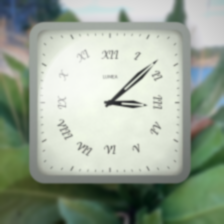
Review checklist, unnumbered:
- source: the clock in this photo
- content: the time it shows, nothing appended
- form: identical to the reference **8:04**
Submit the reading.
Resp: **3:08**
